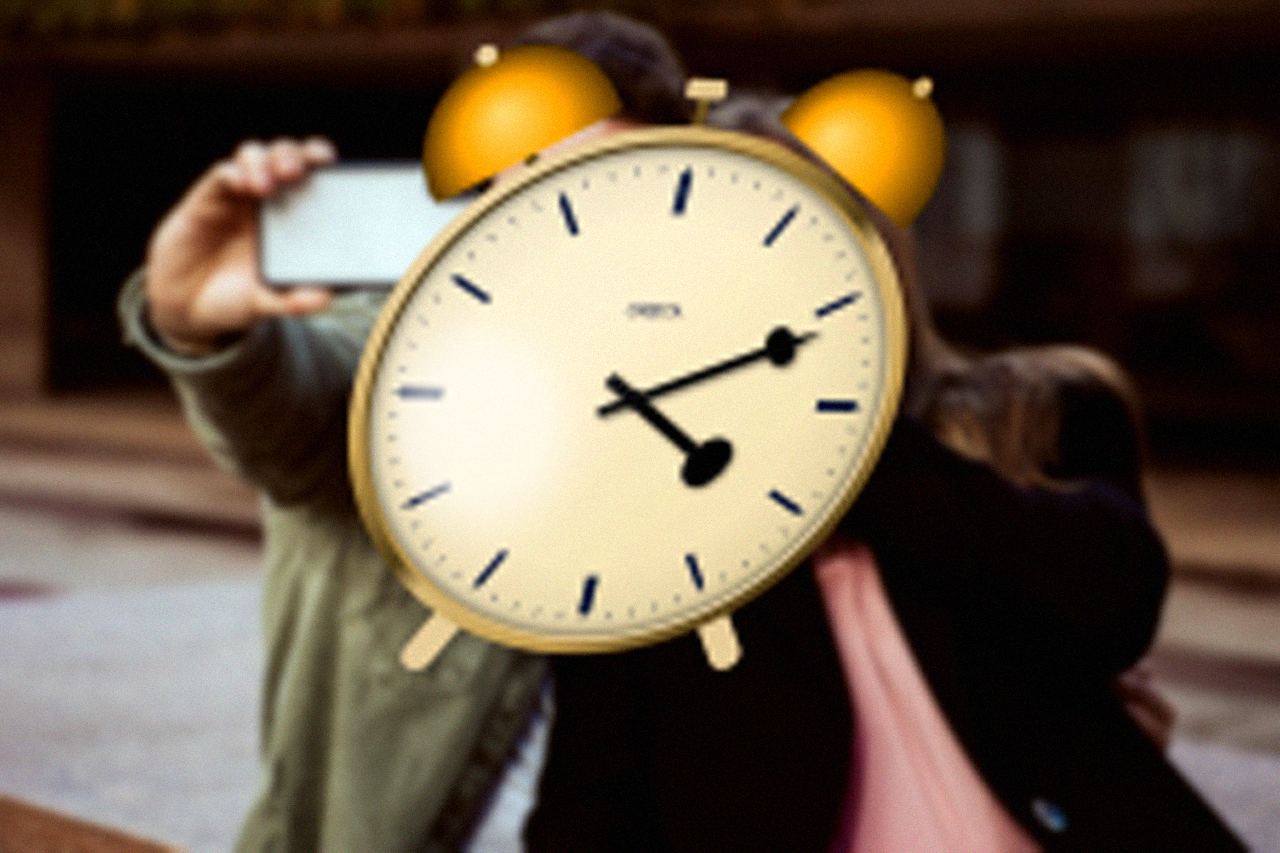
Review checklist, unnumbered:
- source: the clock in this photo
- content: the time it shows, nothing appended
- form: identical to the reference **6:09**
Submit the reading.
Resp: **4:11**
